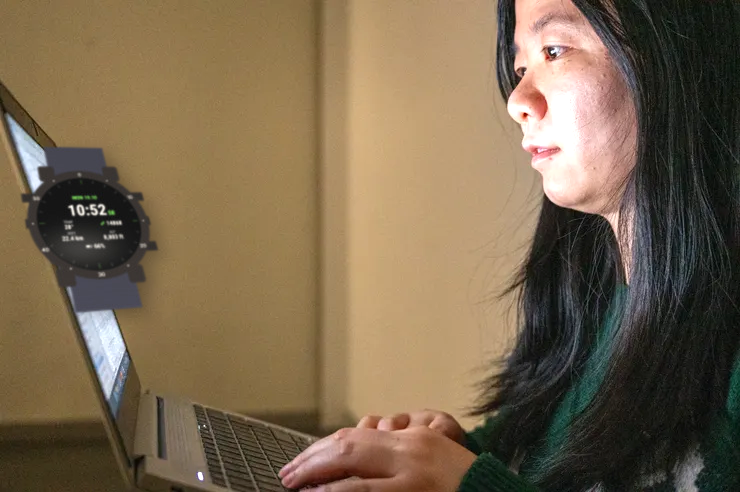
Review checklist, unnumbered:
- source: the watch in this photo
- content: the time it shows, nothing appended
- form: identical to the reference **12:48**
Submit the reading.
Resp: **10:52**
